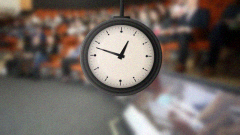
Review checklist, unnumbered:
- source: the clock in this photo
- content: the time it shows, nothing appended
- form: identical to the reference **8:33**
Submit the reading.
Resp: **12:48**
